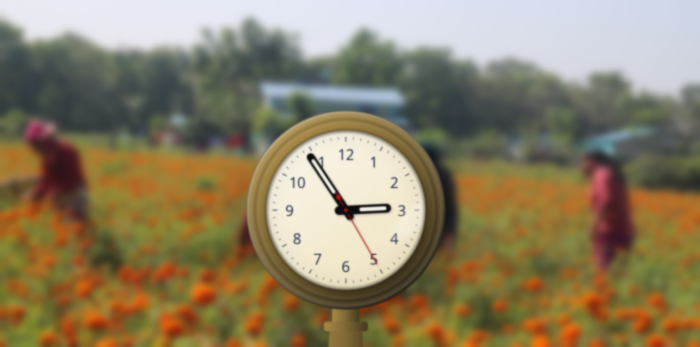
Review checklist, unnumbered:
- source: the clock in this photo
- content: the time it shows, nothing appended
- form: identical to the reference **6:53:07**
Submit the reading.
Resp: **2:54:25**
